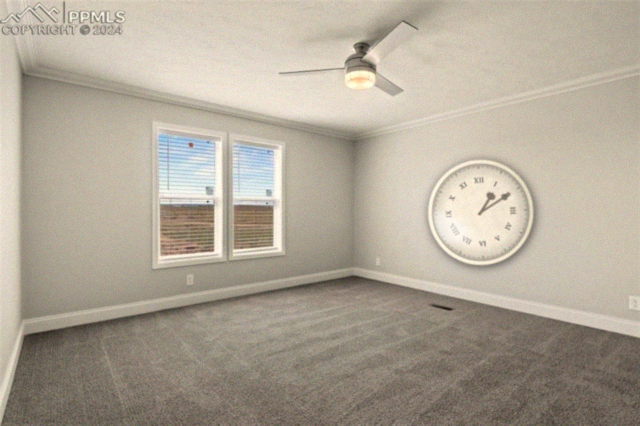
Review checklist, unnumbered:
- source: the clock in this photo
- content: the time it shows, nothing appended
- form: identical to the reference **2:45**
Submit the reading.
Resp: **1:10**
